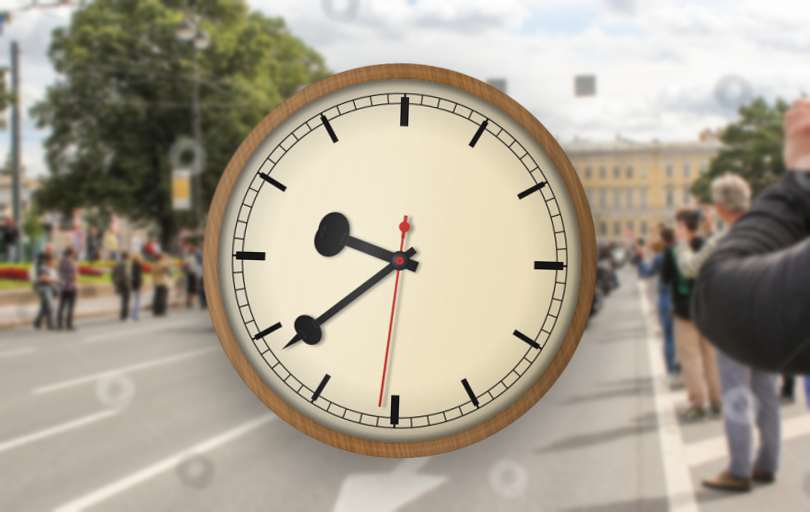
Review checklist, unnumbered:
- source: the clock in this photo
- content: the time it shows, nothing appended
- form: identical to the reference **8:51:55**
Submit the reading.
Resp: **9:38:31**
